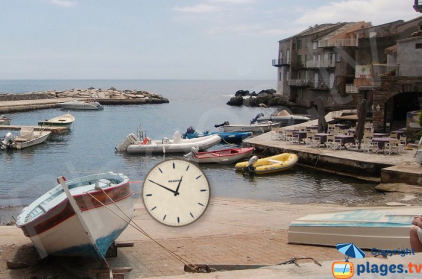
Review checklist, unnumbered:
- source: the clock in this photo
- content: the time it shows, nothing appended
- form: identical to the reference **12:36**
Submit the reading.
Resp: **12:50**
